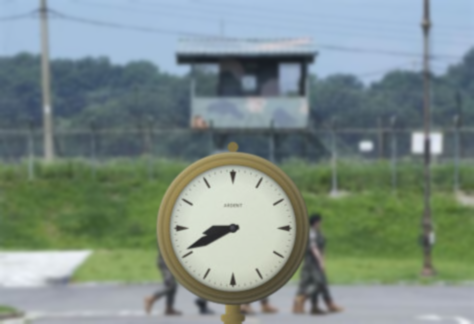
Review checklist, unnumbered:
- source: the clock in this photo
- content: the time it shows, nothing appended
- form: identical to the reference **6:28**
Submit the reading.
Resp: **8:41**
